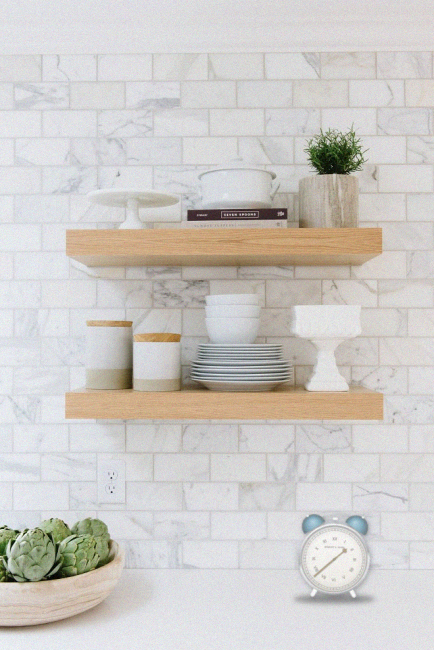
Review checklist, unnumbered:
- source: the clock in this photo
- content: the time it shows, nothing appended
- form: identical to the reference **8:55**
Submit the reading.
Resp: **1:38**
